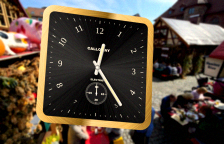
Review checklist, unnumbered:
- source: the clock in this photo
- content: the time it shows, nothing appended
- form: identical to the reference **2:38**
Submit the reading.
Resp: **12:24**
